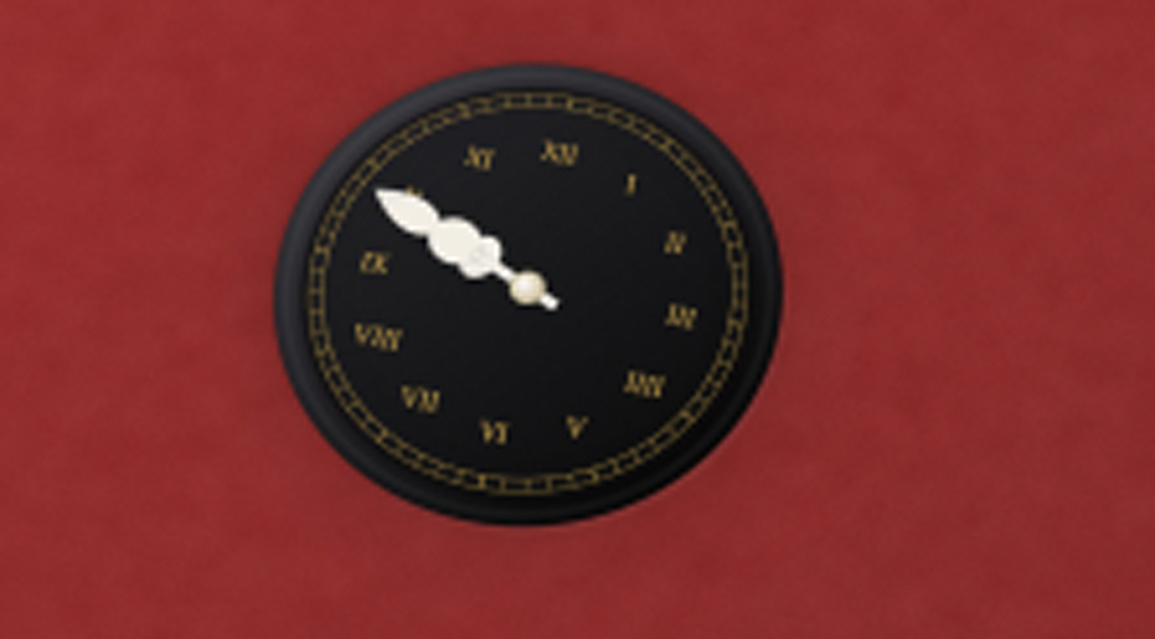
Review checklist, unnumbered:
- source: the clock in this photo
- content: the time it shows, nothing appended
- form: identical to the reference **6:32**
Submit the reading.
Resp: **9:49**
